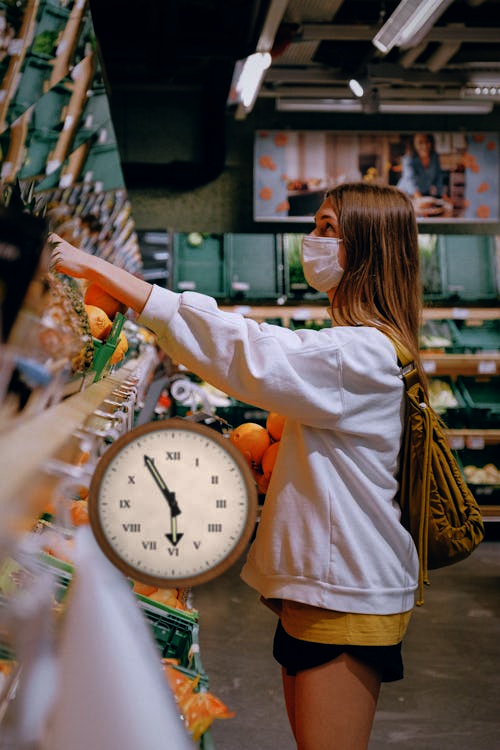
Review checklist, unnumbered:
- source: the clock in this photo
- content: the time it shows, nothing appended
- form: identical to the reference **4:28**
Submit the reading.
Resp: **5:55**
